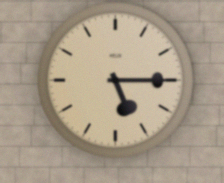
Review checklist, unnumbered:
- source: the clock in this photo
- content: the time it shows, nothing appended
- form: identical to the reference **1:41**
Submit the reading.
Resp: **5:15**
